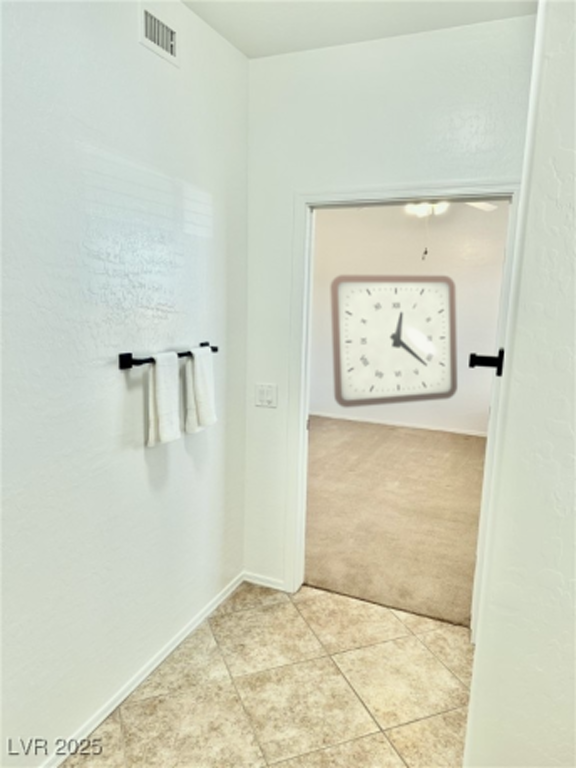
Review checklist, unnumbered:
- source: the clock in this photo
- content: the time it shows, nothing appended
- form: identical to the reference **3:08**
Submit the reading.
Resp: **12:22**
